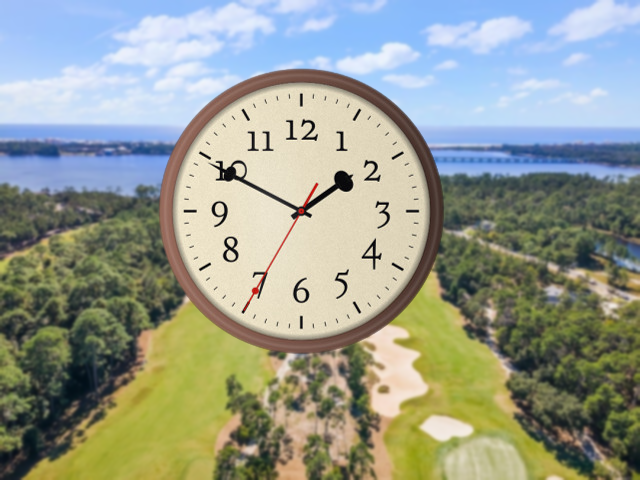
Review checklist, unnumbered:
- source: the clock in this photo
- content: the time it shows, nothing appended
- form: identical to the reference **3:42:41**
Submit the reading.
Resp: **1:49:35**
